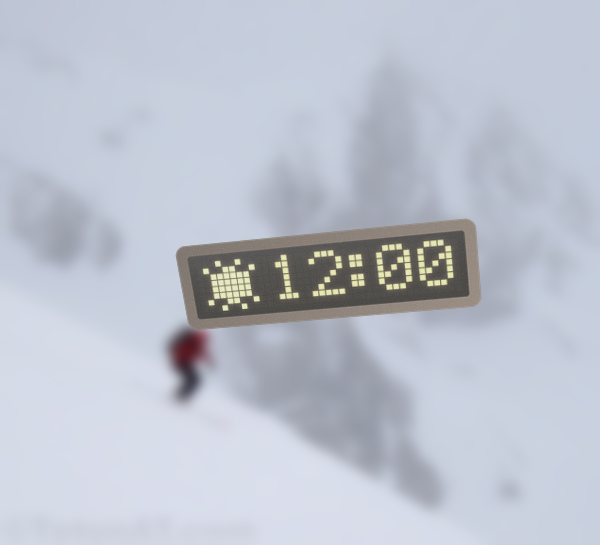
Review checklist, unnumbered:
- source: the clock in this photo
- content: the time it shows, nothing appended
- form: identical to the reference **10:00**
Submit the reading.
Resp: **12:00**
